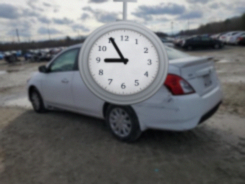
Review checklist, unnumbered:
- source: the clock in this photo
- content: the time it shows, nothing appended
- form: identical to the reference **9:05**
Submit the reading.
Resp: **8:55**
